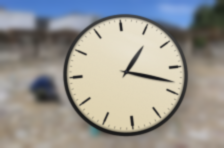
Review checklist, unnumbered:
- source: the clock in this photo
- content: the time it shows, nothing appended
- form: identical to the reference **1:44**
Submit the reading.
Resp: **1:18**
